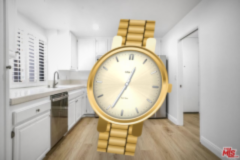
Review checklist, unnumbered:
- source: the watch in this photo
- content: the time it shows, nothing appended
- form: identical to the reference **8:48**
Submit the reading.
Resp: **12:34**
